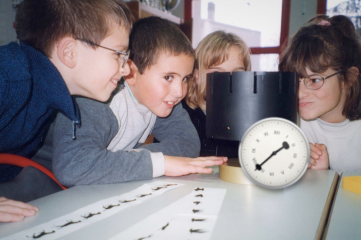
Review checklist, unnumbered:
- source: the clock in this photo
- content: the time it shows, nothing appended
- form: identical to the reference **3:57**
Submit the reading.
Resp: **1:37**
